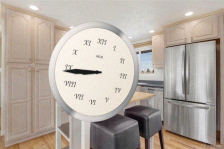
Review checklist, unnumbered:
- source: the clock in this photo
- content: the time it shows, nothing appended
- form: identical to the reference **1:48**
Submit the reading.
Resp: **8:44**
